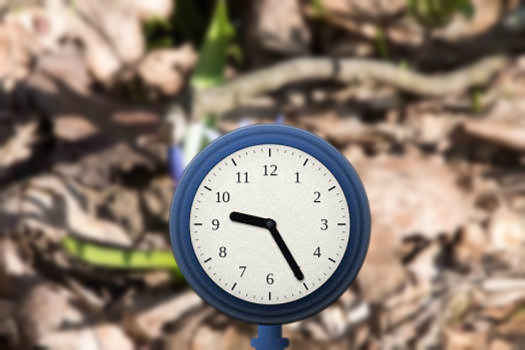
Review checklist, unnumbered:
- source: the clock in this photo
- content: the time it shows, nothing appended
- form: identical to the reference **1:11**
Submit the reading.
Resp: **9:25**
